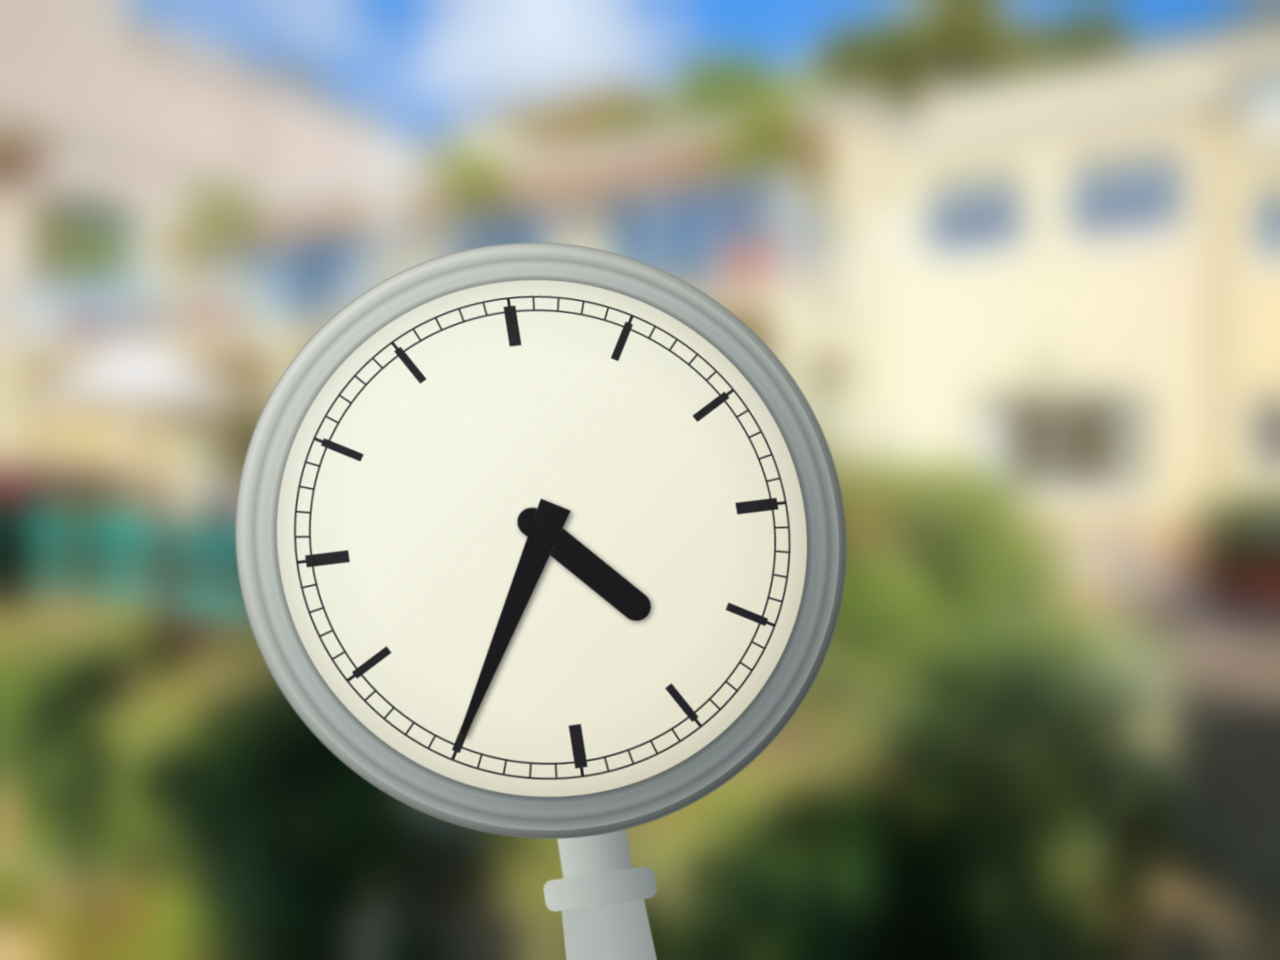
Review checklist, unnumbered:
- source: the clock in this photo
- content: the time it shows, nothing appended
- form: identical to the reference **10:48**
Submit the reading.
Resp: **4:35**
